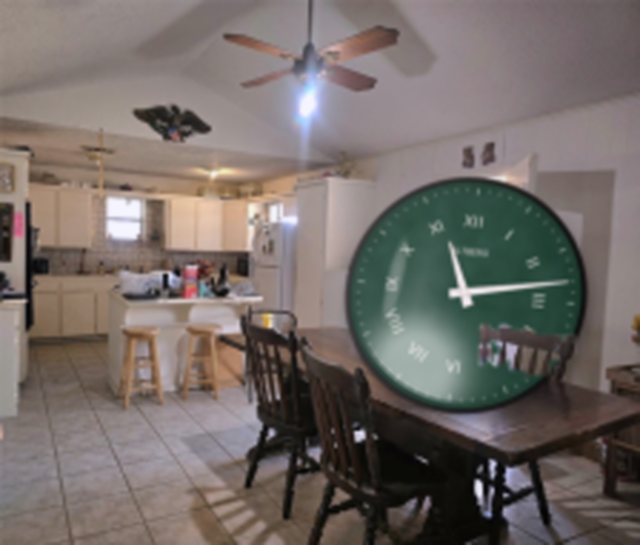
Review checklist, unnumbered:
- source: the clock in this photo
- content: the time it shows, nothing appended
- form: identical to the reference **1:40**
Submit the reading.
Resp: **11:13**
